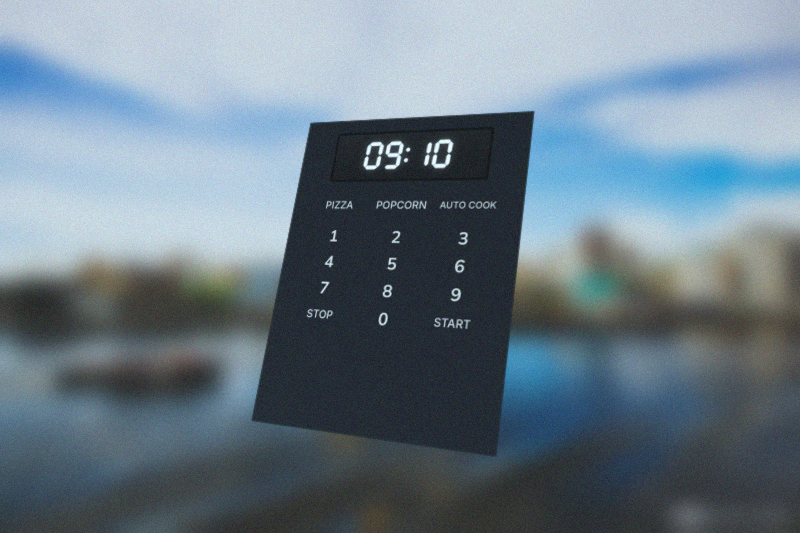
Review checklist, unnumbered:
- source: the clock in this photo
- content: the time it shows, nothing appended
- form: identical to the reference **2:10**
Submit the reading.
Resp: **9:10**
